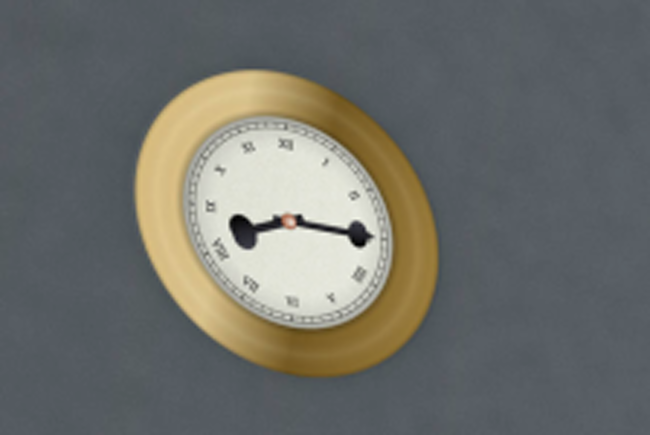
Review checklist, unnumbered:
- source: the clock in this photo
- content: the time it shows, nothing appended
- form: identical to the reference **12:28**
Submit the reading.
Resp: **8:15**
